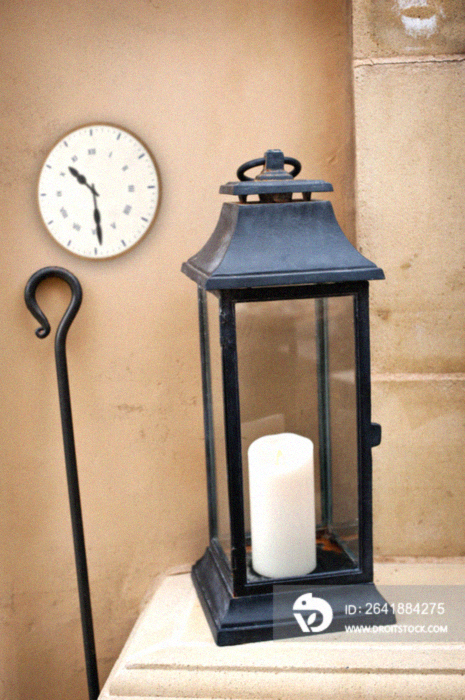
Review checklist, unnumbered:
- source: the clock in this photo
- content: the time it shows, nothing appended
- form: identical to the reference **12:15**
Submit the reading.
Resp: **10:29**
